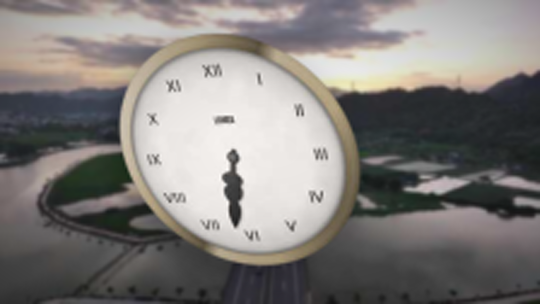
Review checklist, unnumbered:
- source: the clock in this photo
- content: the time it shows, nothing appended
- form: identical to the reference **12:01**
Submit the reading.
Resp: **6:32**
